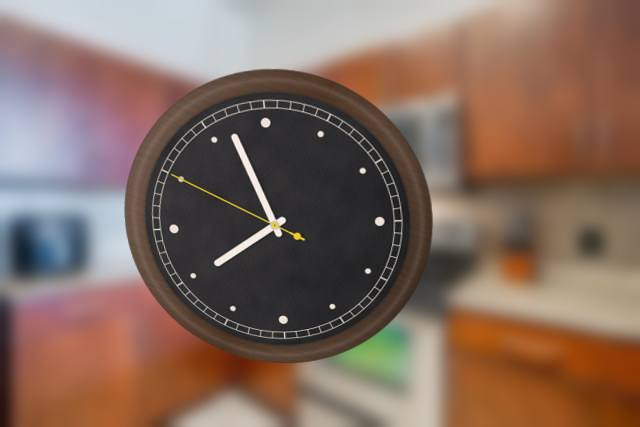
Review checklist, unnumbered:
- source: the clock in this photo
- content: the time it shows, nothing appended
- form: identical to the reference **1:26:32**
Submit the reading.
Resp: **7:56:50**
